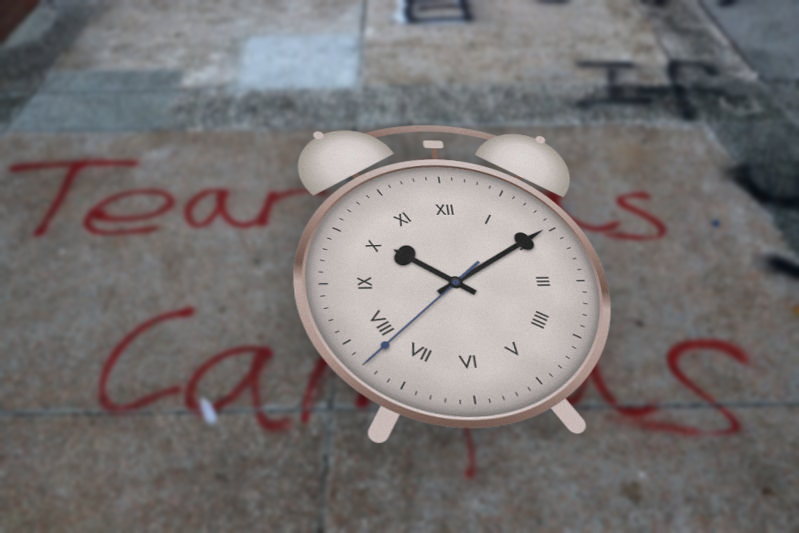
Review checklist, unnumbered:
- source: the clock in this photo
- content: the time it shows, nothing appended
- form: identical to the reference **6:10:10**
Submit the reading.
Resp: **10:09:38**
